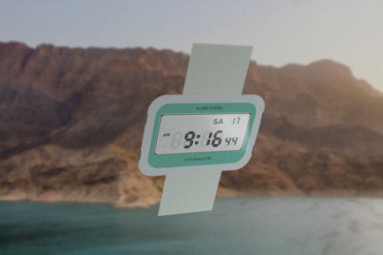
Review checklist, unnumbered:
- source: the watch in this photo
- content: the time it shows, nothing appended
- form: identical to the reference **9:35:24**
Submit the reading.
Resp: **9:16:44**
